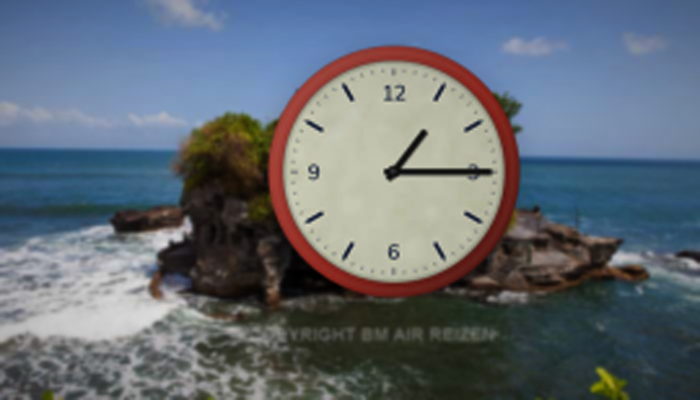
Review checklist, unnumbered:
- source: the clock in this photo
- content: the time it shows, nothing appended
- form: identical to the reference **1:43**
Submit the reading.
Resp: **1:15**
